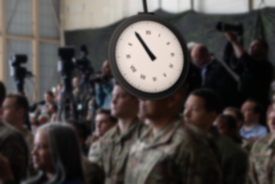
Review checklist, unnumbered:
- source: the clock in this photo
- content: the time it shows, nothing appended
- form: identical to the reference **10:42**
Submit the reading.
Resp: **10:55**
